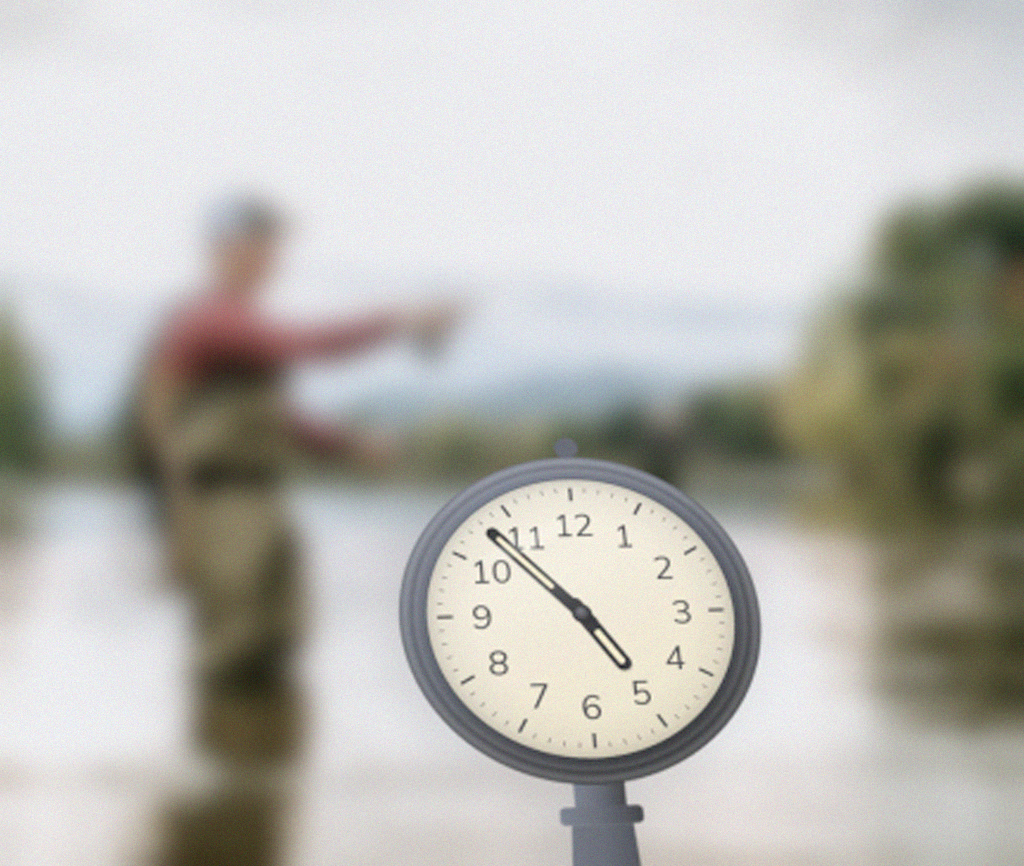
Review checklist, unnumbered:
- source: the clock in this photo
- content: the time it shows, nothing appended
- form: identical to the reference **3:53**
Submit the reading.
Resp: **4:53**
